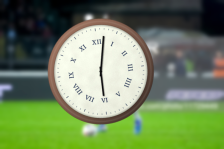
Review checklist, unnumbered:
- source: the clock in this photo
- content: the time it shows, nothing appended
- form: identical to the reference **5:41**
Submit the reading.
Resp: **6:02**
